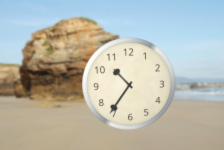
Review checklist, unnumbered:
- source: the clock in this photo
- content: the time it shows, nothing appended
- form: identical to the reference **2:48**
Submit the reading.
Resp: **10:36**
